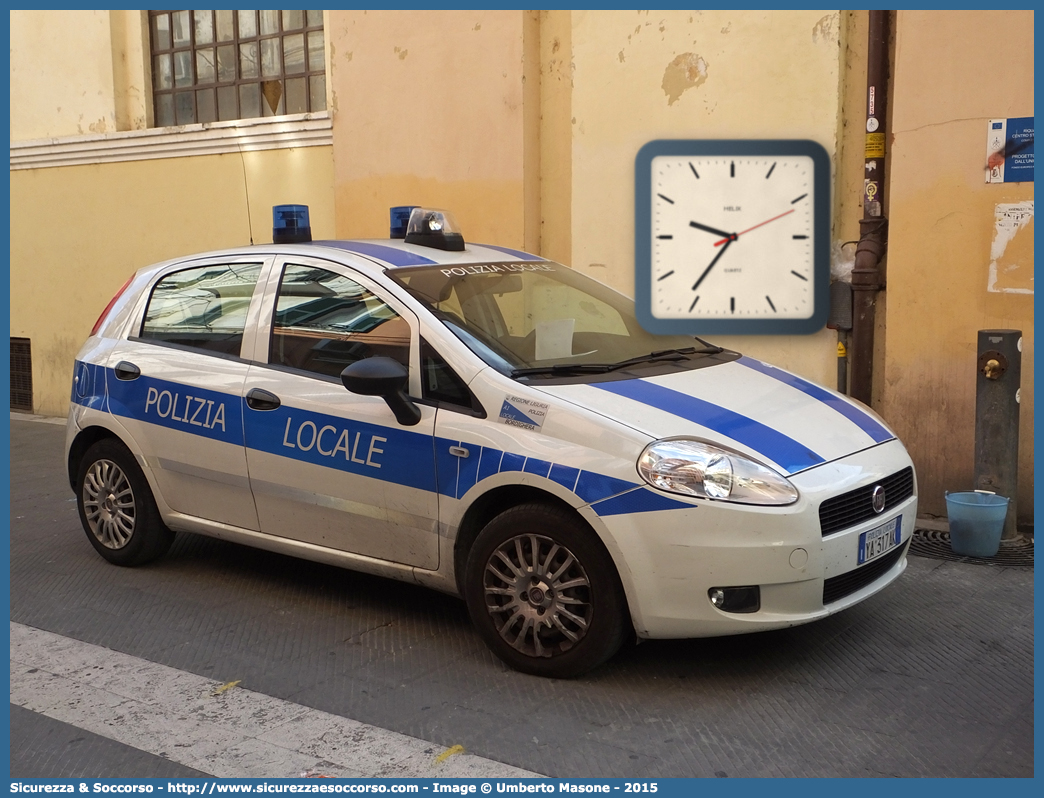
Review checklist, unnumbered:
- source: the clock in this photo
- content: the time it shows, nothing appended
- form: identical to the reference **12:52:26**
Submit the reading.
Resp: **9:36:11**
